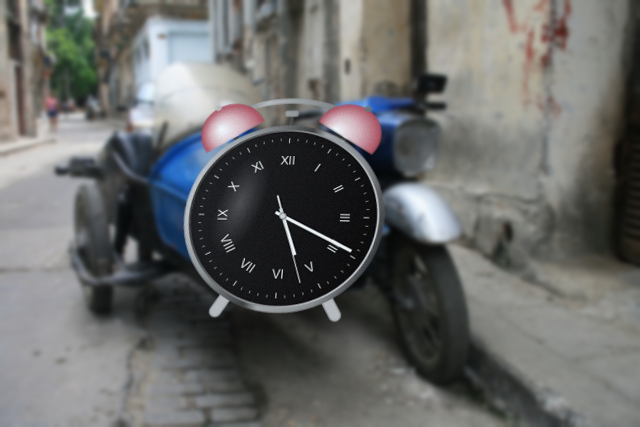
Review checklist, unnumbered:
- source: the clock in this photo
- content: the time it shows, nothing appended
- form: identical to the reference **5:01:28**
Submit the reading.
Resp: **5:19:27**
